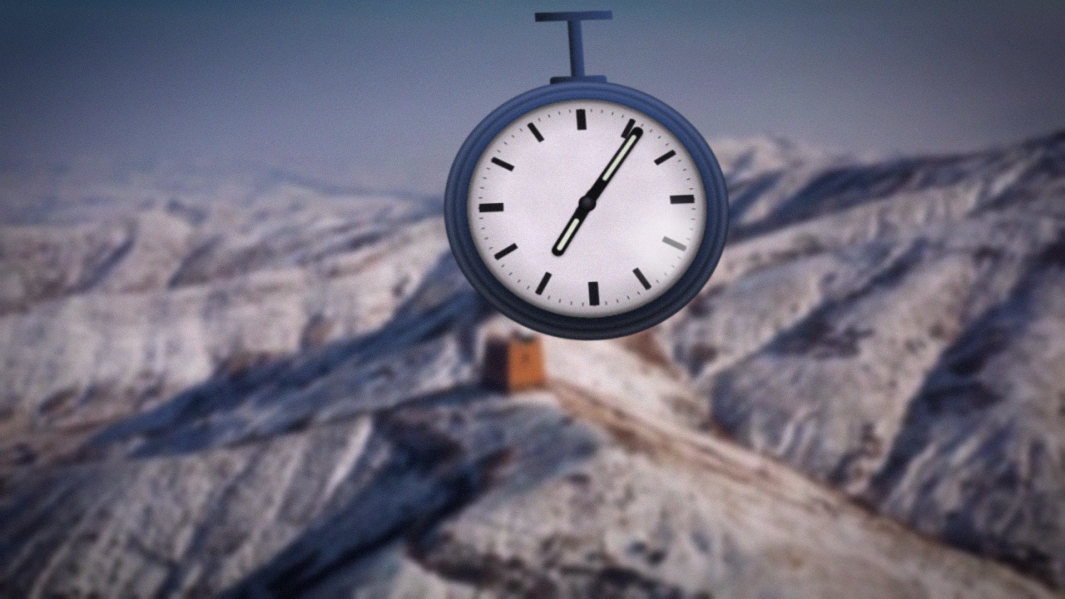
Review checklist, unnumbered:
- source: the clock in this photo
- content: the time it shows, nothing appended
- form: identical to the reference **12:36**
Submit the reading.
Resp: **7:06**
